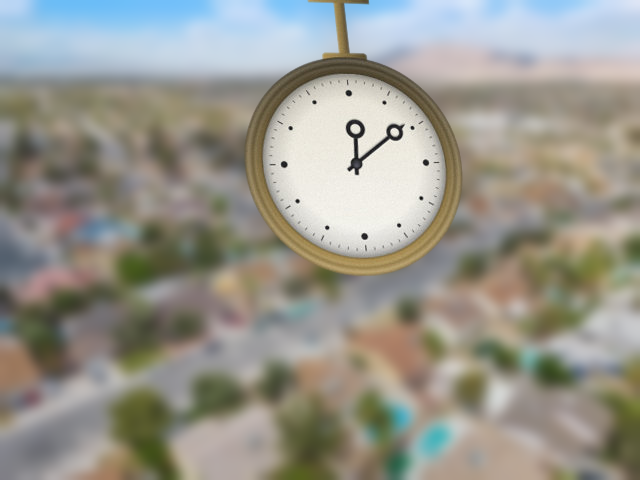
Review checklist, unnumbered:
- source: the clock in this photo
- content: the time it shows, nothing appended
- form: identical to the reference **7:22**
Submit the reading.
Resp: **12:09**
